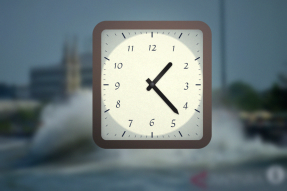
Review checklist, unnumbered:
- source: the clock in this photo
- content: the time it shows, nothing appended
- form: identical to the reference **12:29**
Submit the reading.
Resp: **1:23**
